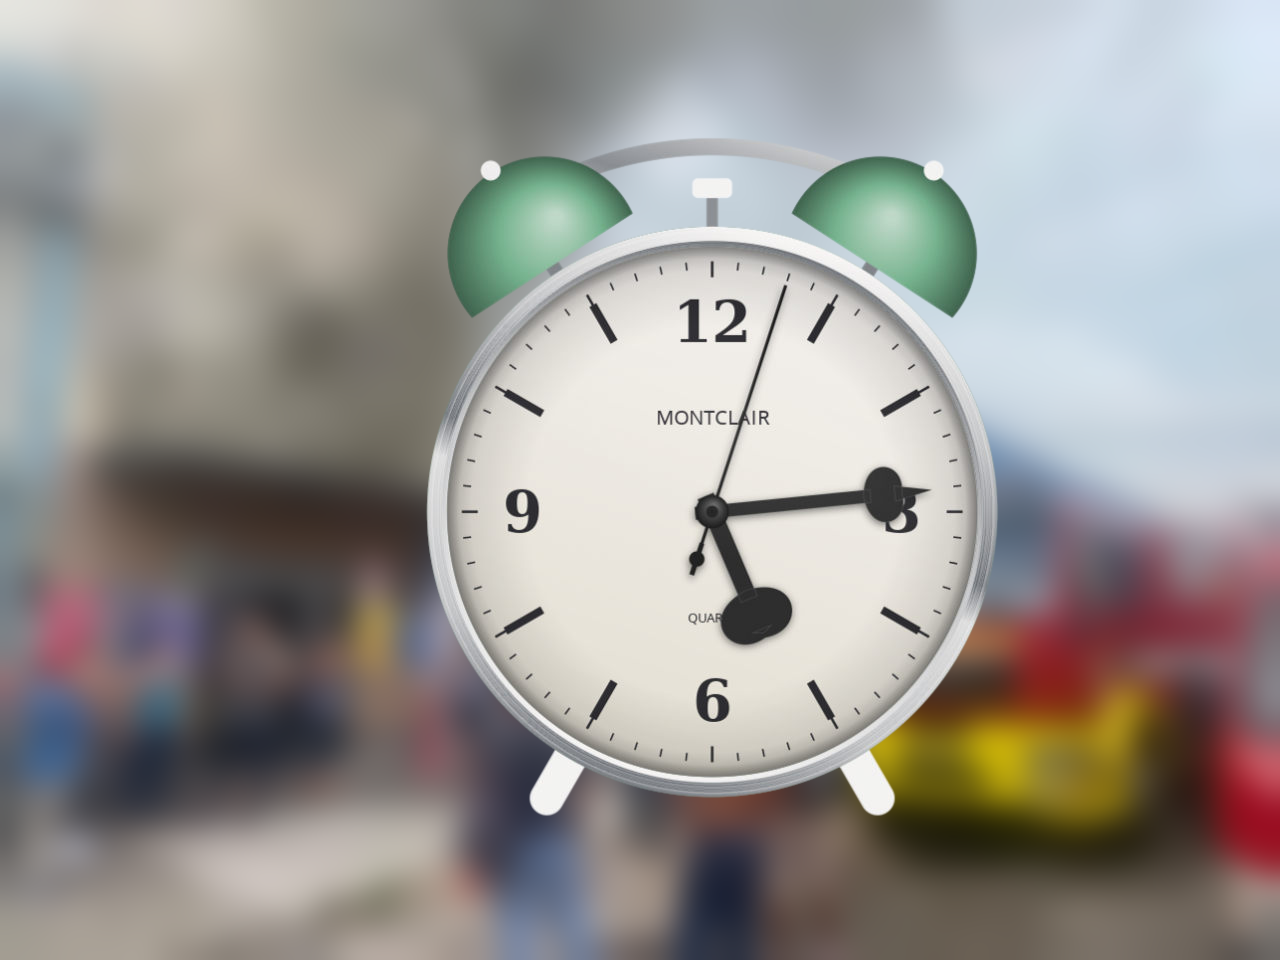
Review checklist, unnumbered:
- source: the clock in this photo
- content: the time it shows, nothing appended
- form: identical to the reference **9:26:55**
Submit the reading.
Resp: **5:14:03**
